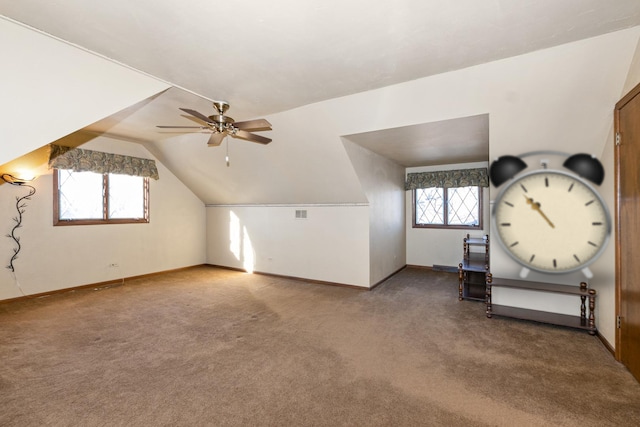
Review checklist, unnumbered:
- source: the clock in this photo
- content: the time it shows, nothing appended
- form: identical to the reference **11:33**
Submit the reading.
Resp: **10:54**
